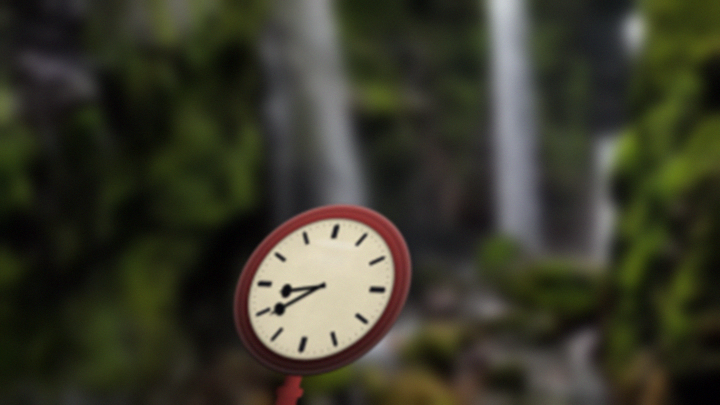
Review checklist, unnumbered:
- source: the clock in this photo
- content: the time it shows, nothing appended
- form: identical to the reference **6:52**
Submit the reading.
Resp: **8:39**
